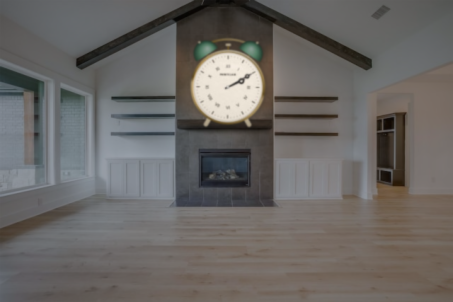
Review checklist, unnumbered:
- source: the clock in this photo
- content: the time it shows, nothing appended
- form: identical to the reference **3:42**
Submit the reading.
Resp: **2:10**
